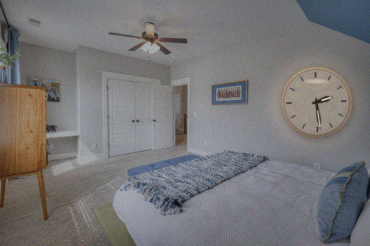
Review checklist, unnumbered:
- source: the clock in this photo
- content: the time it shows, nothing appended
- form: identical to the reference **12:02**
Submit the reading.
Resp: **2:29**
